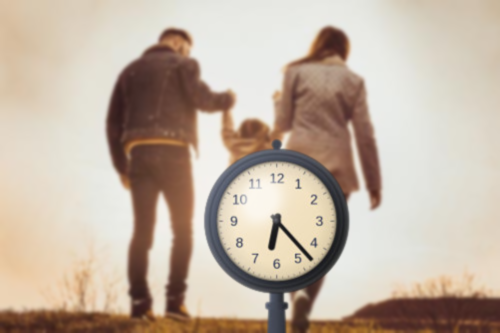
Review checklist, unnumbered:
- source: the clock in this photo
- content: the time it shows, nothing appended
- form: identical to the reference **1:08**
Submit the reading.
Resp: **6:23**
